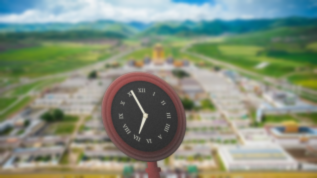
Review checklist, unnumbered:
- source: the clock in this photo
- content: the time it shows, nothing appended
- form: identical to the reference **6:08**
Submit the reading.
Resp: **6:56**
